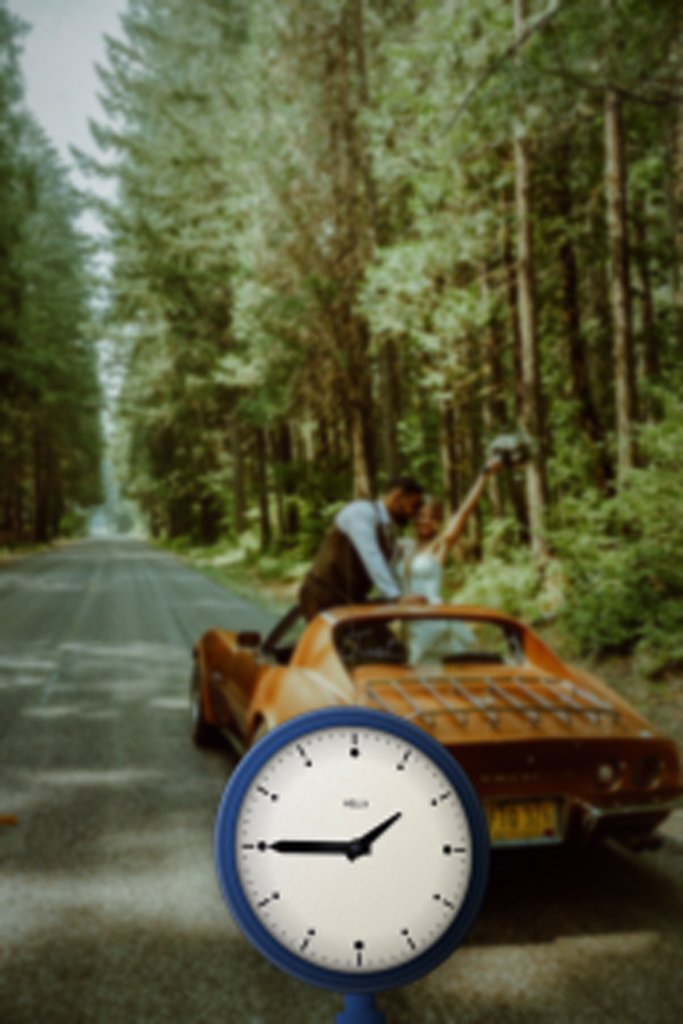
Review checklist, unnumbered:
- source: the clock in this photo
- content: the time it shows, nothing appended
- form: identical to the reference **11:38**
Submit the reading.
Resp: **1:45**
